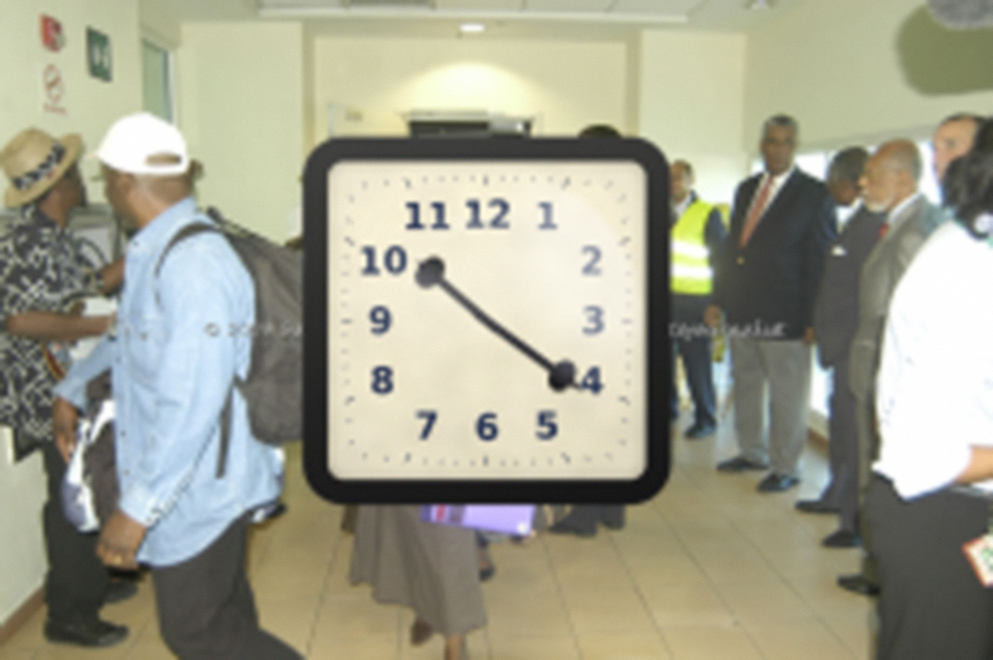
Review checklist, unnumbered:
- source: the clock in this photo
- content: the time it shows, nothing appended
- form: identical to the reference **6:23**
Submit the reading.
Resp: **10:21**
